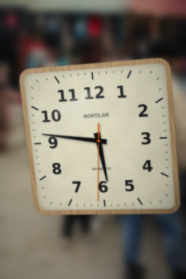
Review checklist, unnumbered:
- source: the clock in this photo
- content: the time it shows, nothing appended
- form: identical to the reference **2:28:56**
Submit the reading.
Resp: **5:46:31**
